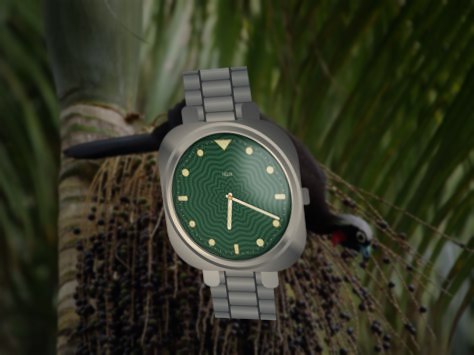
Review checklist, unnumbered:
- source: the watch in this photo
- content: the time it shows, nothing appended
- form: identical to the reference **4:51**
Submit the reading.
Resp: **6:19**
